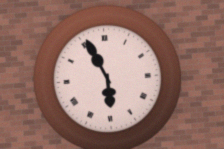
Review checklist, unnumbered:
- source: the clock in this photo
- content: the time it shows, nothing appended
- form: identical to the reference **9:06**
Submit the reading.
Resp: **5:56**
